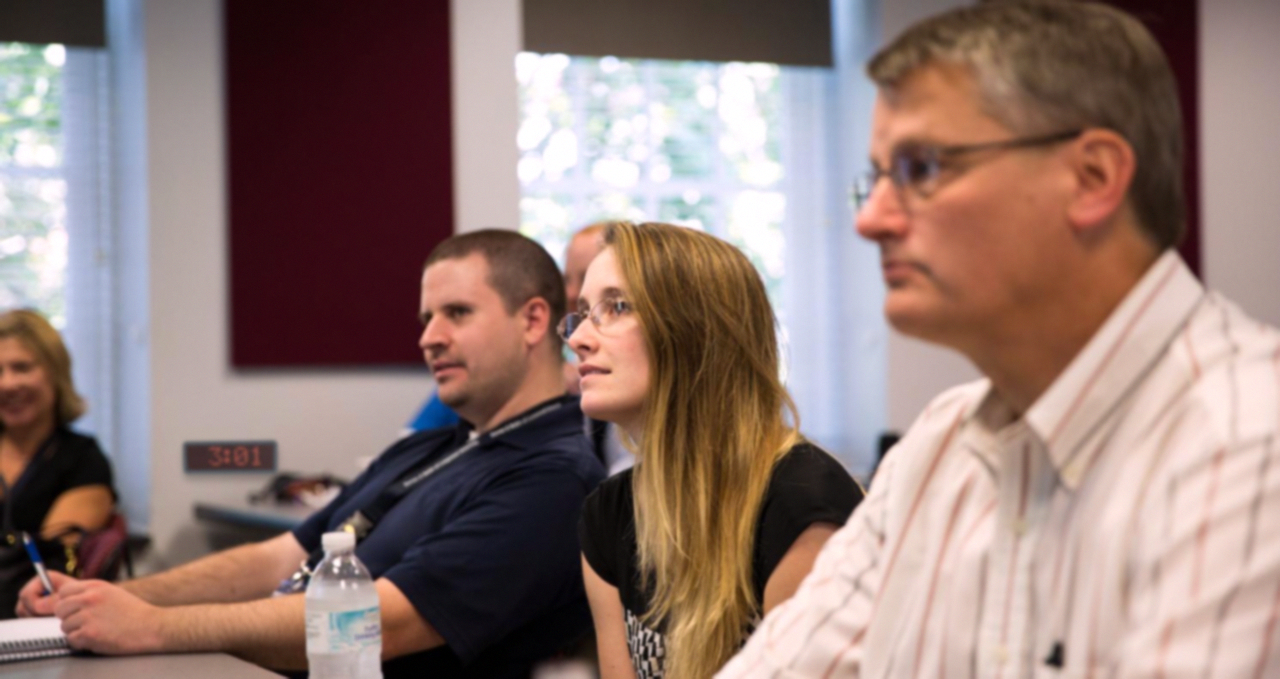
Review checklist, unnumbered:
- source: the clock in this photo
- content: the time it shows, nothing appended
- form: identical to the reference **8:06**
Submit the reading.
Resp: **3:01**
